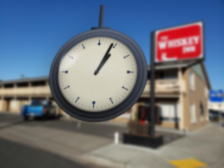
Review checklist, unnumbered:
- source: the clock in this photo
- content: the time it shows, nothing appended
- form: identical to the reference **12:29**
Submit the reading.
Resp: **1:04**
